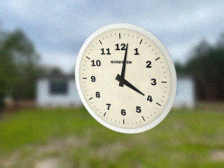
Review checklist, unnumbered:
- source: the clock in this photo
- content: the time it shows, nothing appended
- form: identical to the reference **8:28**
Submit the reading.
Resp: **4:02**
